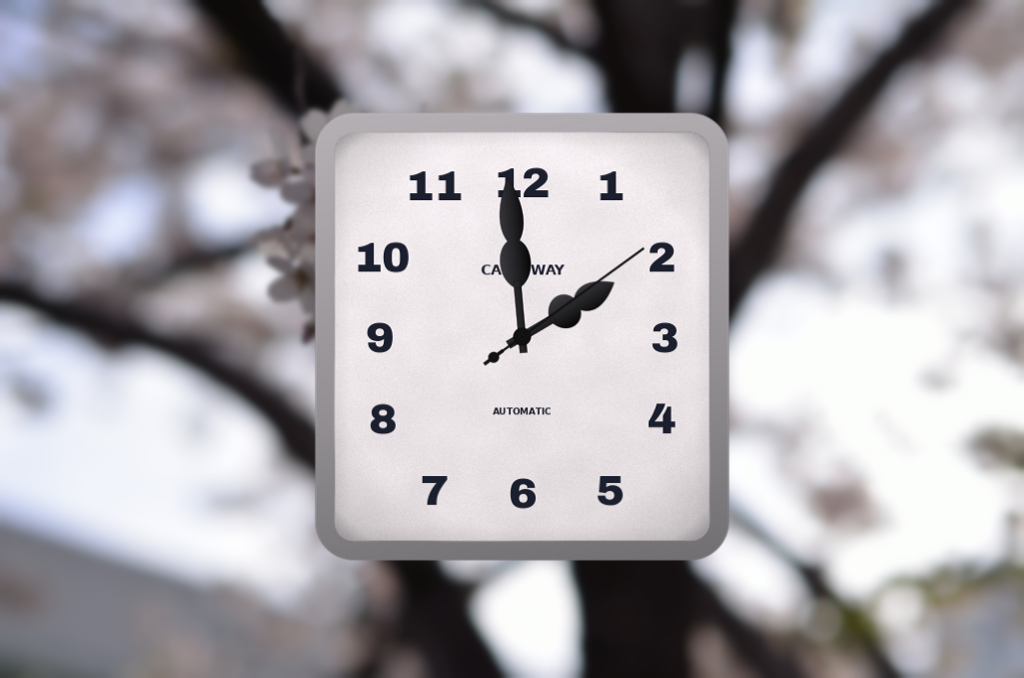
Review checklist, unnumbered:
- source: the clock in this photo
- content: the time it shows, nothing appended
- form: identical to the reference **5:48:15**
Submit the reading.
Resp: **1:59:09**
